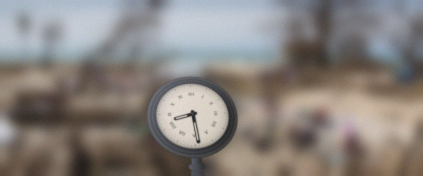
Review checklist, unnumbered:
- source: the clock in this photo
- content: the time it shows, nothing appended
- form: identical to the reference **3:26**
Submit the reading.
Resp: **8:29**
